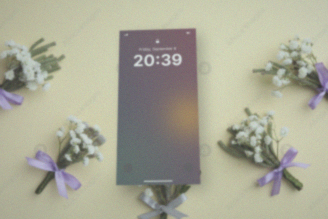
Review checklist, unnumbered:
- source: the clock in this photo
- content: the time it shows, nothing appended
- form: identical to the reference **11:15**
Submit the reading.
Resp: **20:39**
